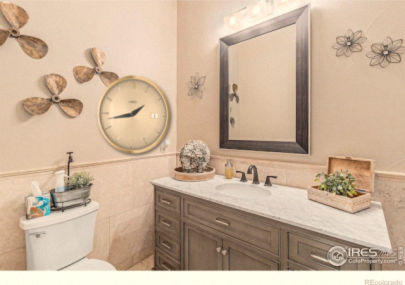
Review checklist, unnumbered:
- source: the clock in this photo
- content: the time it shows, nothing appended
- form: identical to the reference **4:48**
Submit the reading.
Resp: **1:43**
